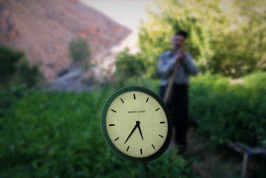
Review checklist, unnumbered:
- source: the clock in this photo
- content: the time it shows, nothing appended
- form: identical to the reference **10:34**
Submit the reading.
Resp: **5:37**
